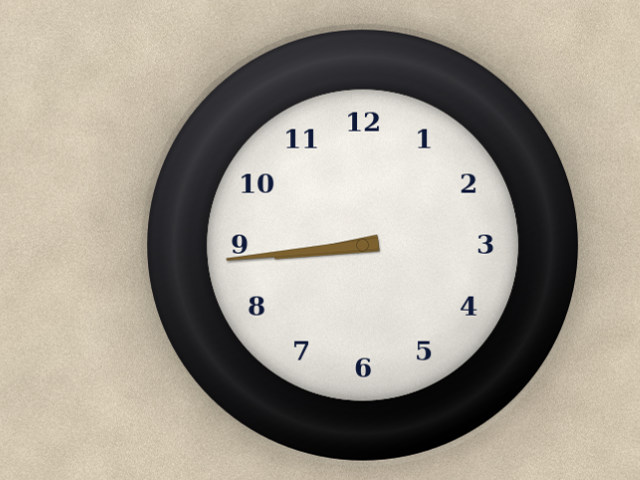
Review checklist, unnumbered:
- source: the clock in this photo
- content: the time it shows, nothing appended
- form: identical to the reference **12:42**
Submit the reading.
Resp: **8:44**
